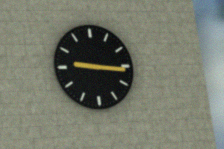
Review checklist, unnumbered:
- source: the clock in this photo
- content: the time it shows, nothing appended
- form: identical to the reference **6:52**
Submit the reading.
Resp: **9:16**
